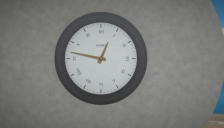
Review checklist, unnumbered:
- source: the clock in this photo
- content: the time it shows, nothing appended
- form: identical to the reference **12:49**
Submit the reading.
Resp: **12:47**
